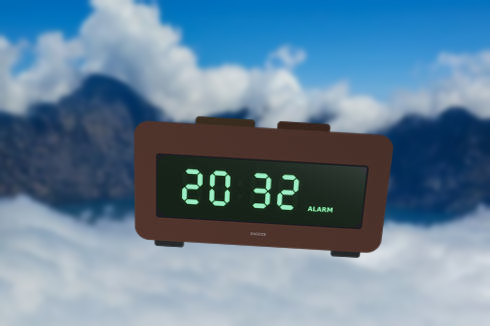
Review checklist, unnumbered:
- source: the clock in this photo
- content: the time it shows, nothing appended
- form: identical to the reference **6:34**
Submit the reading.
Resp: **20:32**
